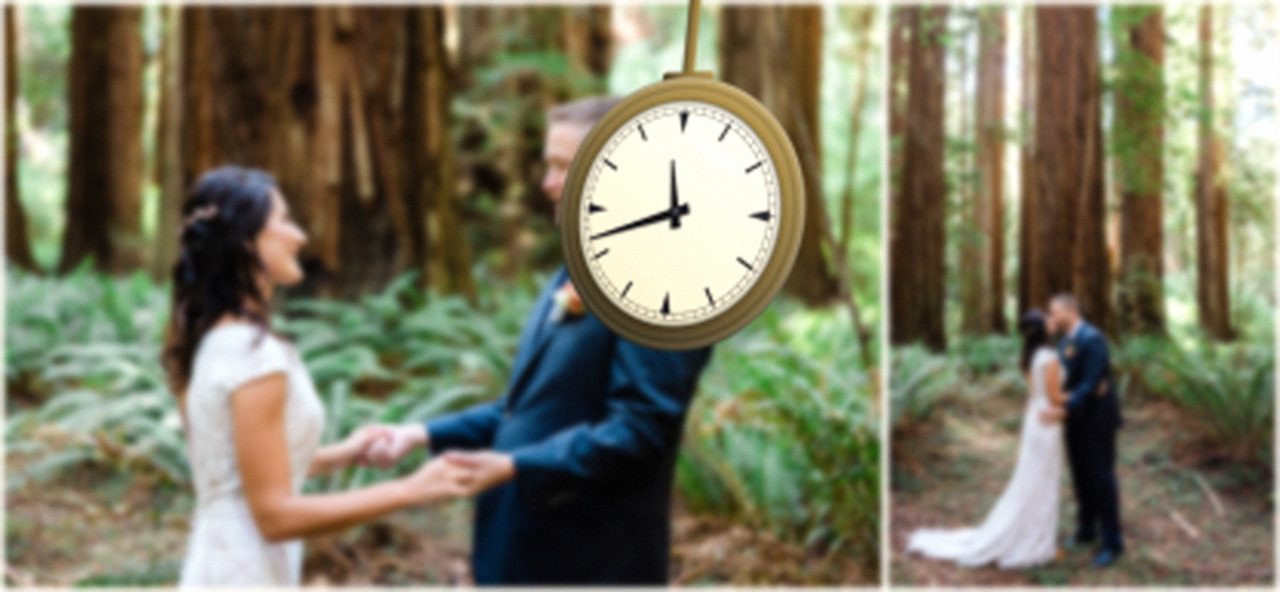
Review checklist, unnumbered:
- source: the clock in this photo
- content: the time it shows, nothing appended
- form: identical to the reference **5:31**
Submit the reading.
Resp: **11:42**
